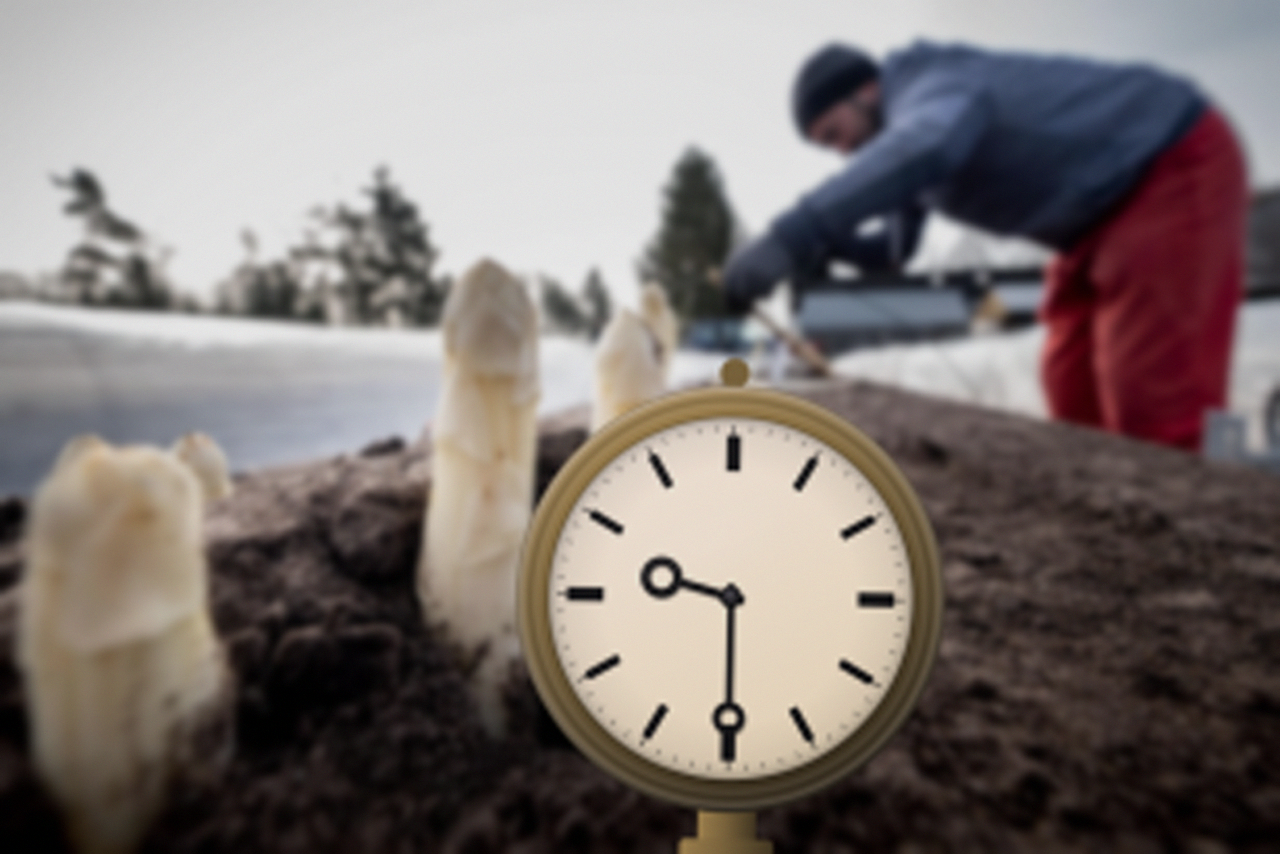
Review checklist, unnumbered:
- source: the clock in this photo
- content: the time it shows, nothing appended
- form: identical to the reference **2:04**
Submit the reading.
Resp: **9:30**
